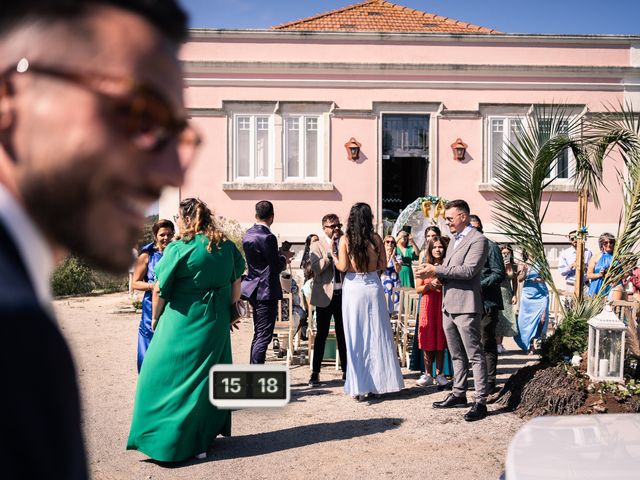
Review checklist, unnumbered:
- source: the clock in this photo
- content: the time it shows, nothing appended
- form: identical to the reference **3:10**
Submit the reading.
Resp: **15:18**
